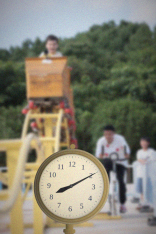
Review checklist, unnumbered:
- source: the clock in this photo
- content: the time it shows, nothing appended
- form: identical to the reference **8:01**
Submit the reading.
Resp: **8:10**
